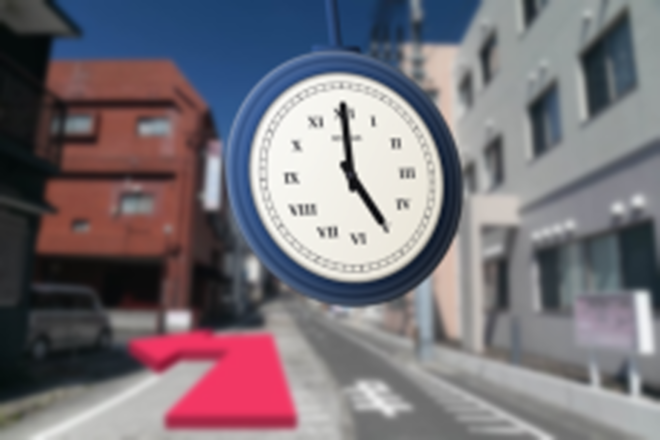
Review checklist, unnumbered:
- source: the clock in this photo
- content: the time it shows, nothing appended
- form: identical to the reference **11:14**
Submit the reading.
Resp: **5:00**
